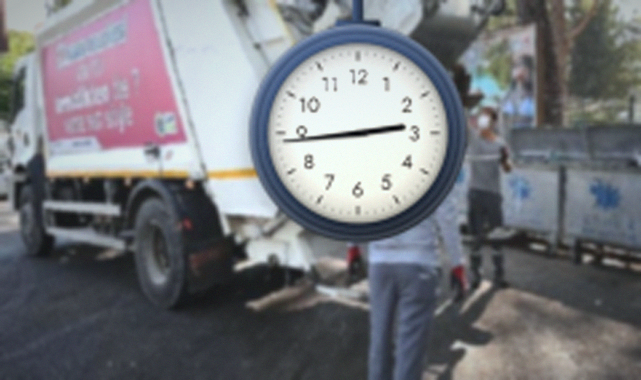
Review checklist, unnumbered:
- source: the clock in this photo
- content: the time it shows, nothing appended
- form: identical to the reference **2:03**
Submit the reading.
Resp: **2:44**
